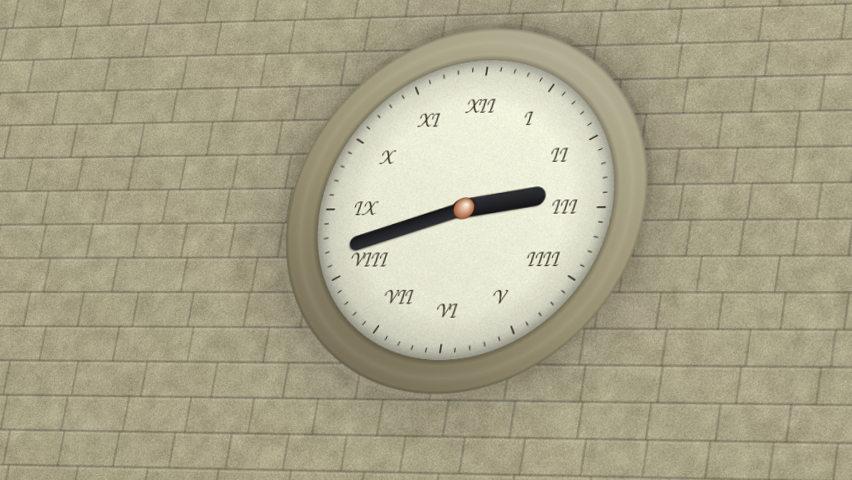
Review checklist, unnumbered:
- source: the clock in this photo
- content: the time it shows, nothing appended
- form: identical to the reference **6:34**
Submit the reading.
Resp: **2:42**
